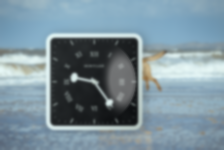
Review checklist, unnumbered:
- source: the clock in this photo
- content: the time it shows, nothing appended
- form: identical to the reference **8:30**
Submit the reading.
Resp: **9:24**
